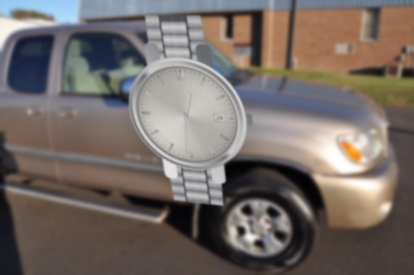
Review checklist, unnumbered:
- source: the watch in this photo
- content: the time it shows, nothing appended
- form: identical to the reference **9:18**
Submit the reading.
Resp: **12:31**
